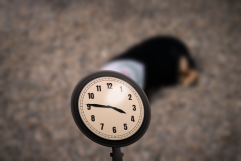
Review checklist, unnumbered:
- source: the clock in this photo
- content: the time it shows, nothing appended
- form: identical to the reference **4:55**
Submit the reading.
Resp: **3:46**
